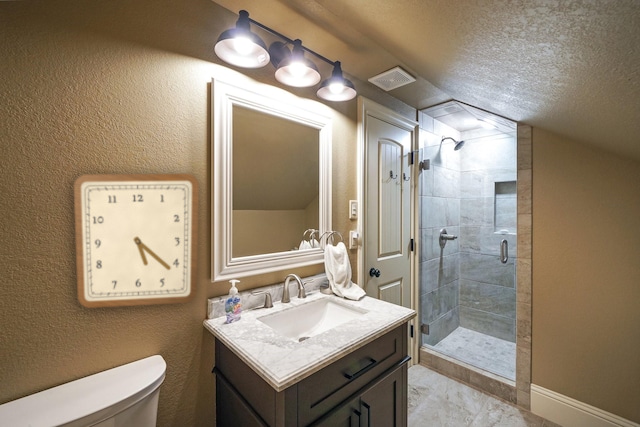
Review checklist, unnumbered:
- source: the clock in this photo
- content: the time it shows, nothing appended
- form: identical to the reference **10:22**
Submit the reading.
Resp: **5:22**
